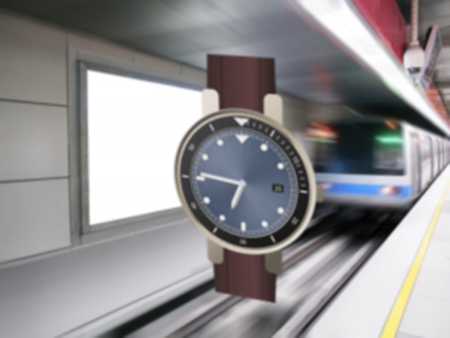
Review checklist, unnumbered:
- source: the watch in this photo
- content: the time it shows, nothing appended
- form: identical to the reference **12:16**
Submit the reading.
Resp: **6:46**
